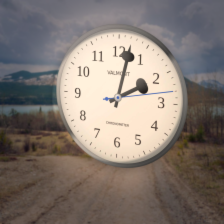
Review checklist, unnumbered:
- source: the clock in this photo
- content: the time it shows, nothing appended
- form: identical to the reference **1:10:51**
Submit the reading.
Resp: **2:02:13**
